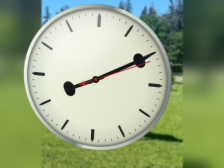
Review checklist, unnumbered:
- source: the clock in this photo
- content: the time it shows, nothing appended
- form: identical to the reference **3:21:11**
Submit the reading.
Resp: **8:10:11**
